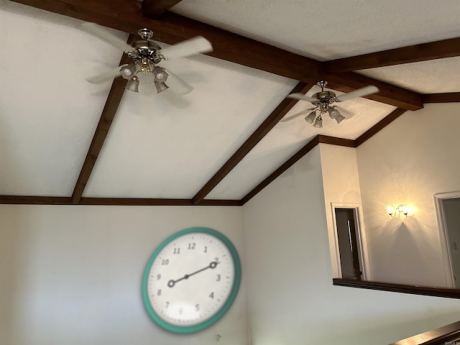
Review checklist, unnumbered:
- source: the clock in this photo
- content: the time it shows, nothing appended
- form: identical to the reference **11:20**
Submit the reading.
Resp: **8:11**
